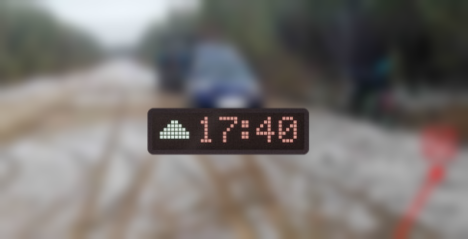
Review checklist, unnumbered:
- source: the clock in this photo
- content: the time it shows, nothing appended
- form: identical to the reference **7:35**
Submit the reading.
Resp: **17:40**
